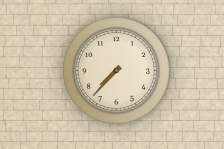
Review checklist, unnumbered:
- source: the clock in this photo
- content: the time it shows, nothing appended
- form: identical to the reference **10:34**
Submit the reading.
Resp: **7:37**
